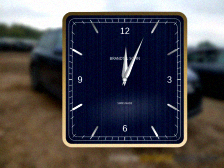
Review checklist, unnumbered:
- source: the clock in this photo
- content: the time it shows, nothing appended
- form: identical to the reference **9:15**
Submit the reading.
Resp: **12:04**
